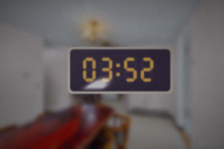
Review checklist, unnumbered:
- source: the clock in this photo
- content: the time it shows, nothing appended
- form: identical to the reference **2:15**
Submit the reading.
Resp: **3:52**
